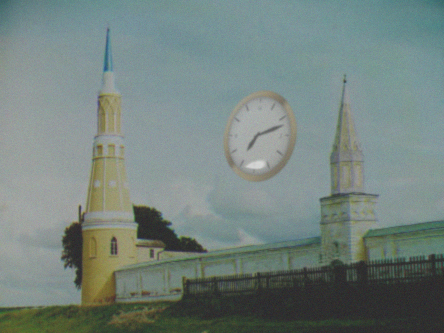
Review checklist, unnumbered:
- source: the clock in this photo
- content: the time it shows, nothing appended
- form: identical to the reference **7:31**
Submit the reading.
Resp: **7:12**
